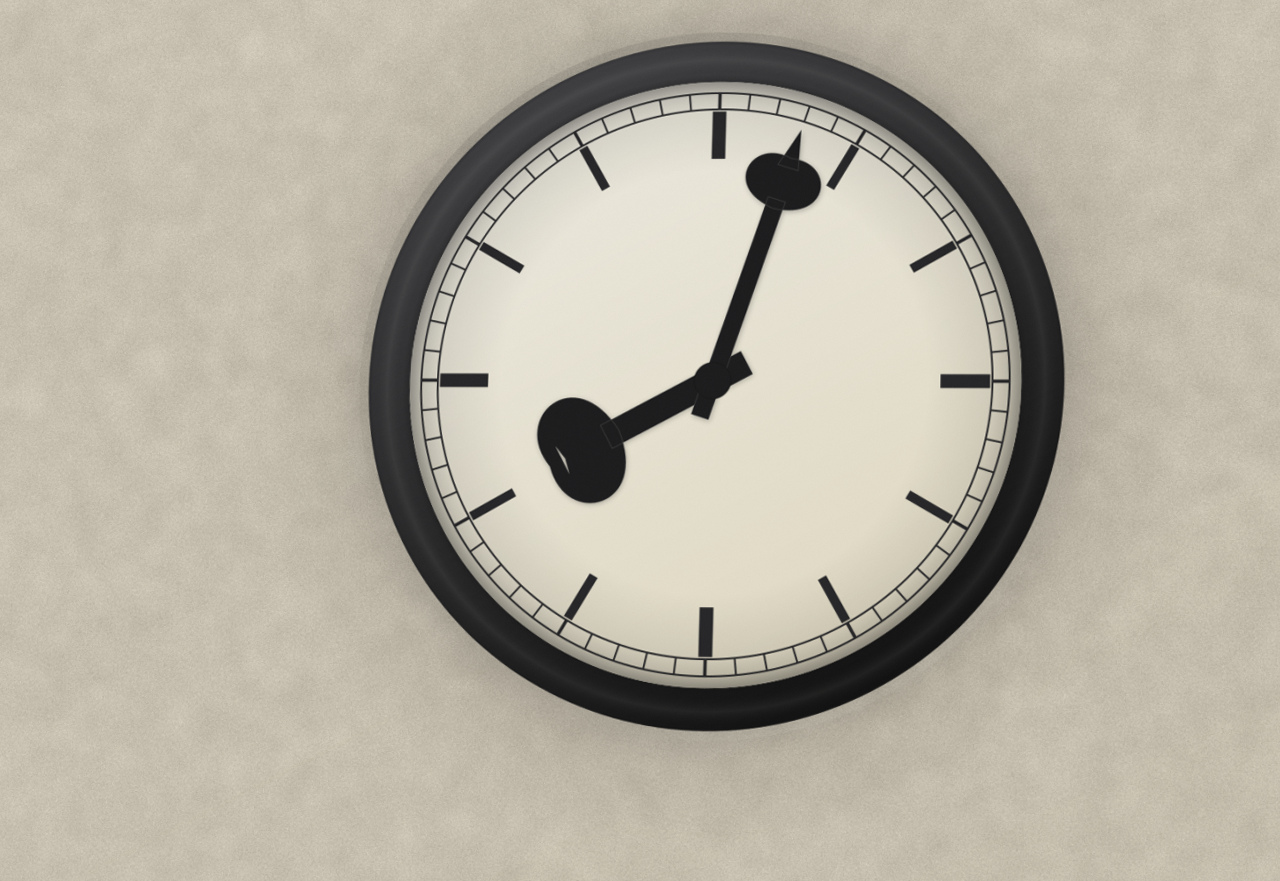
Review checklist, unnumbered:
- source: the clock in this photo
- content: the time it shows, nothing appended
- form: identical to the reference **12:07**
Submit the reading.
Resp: **8:03**
